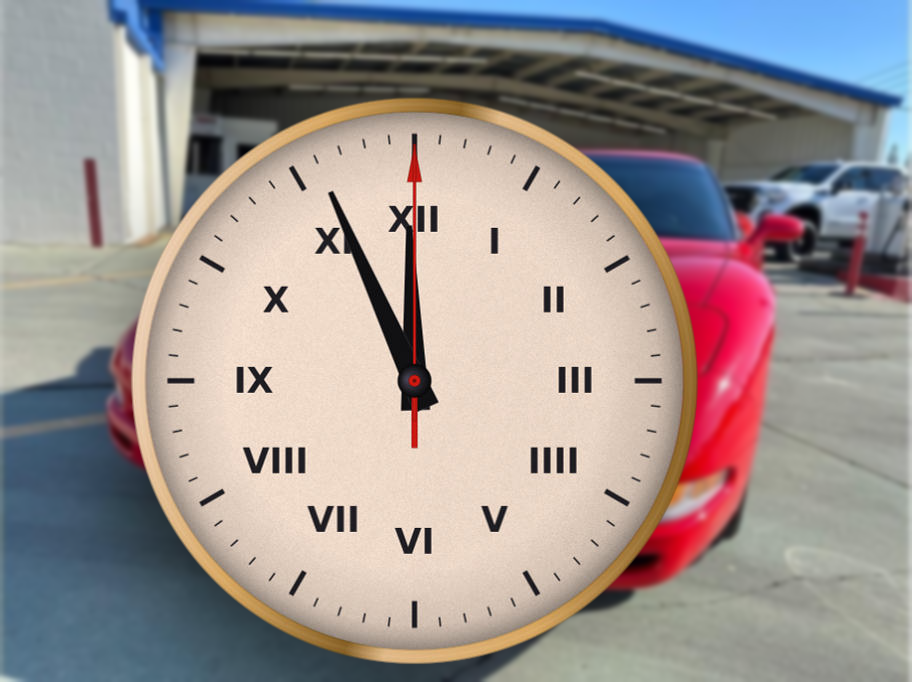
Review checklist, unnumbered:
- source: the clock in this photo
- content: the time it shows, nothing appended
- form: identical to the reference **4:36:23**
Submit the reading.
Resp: **11:56:00**
